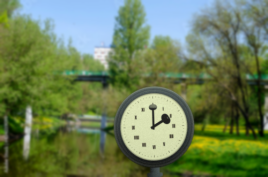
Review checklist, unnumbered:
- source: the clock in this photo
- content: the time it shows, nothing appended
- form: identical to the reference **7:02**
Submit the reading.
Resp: **2:00**
